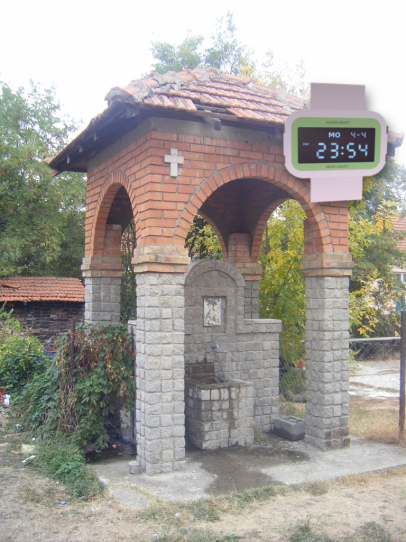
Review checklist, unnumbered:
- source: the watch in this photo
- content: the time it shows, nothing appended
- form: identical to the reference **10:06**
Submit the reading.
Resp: **23:54**
